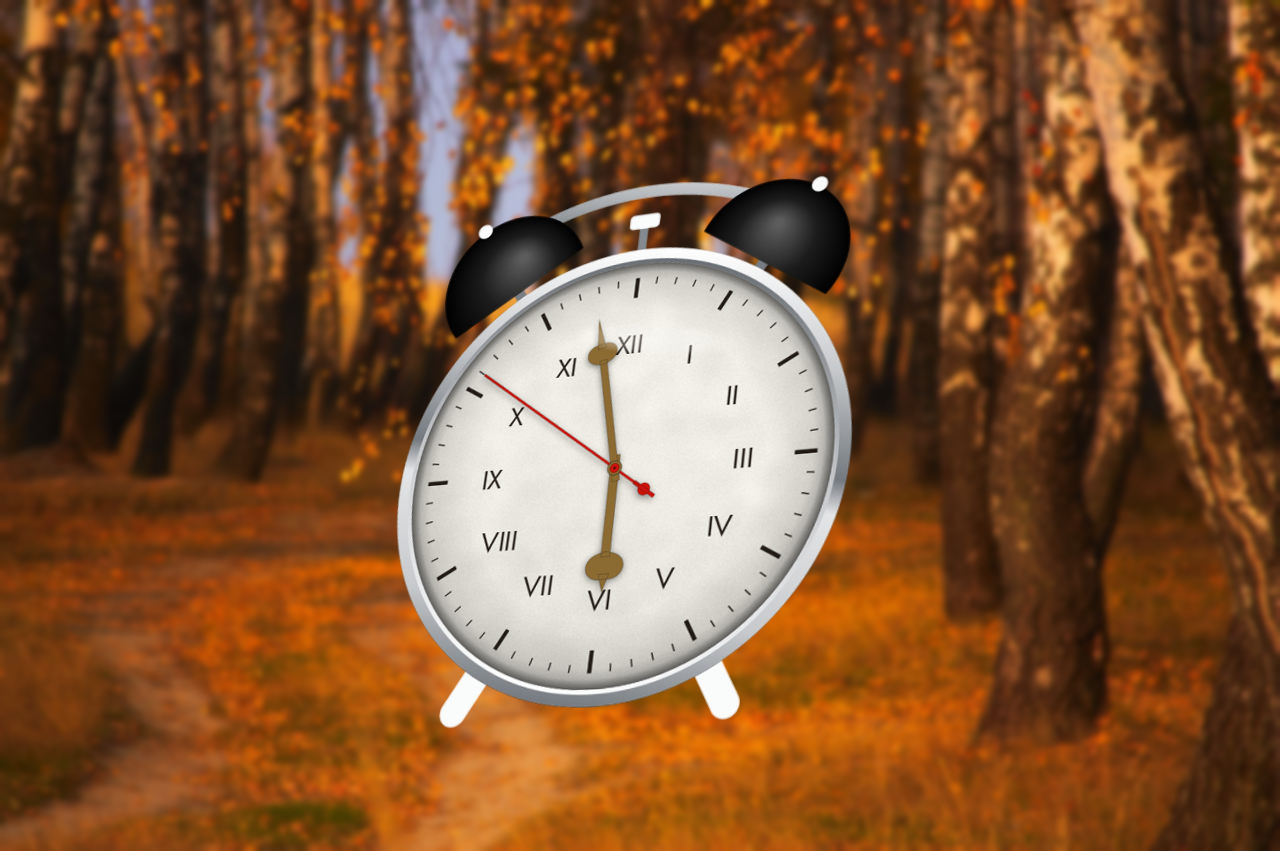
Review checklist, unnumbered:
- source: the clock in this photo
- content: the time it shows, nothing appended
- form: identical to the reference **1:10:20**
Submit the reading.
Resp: **5:57:51**
